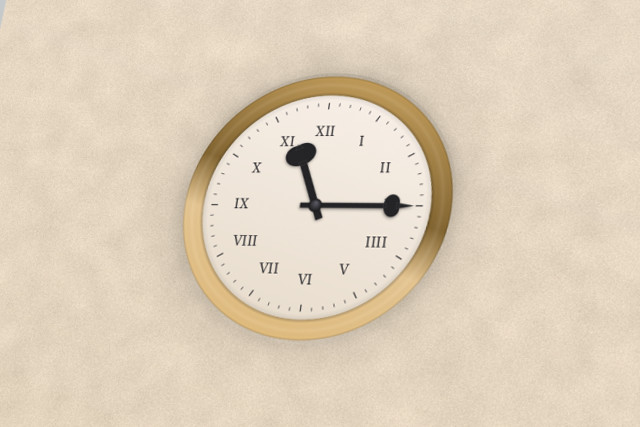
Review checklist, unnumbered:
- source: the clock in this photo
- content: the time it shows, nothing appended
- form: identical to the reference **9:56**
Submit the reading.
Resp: **11:15**
